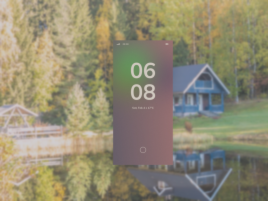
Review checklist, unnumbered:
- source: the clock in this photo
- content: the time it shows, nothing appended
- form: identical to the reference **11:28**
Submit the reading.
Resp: **6:08**
